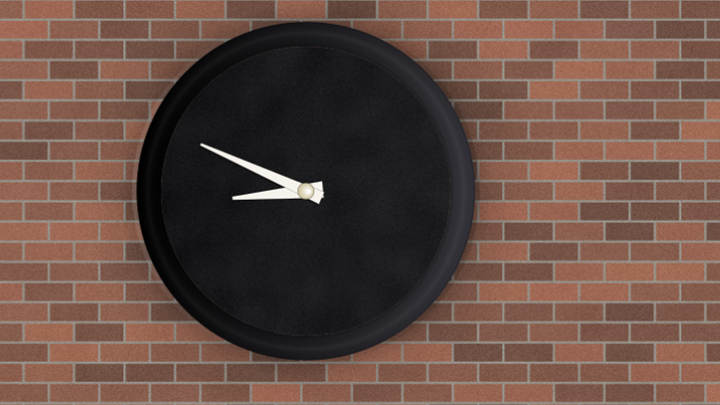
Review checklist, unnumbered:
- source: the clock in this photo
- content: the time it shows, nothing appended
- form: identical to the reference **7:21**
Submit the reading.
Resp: **8:49**
